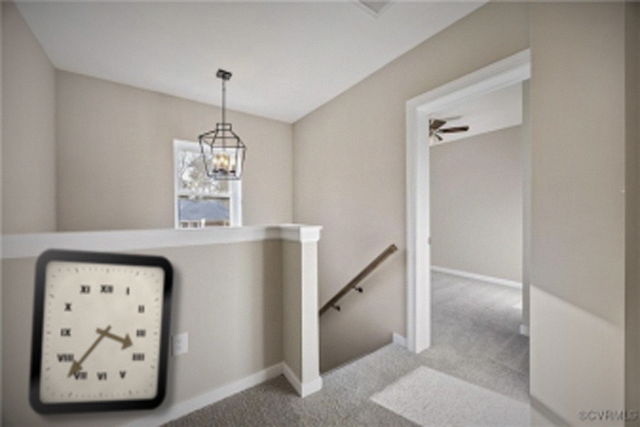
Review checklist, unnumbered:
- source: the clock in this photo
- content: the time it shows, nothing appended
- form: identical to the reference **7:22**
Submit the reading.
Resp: **3:37**
